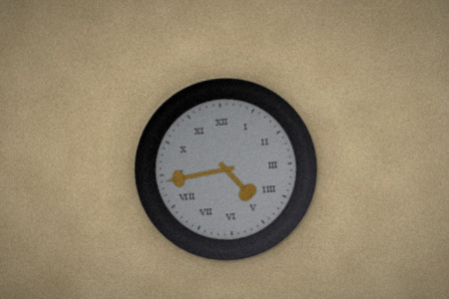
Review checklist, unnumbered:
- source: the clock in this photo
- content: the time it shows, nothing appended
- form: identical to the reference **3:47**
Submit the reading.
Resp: **4:44**
